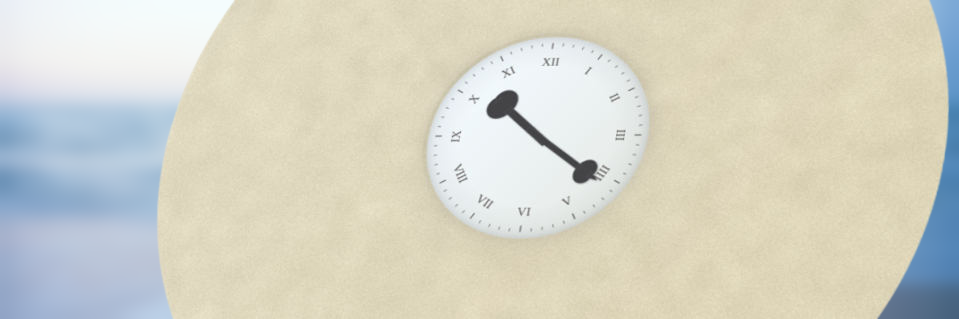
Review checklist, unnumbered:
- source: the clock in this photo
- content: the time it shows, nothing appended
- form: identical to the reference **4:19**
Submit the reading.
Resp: **10:21**
